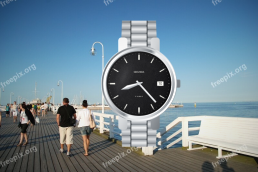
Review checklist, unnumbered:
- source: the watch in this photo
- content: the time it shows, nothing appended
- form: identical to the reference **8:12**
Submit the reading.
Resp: **8:23**
